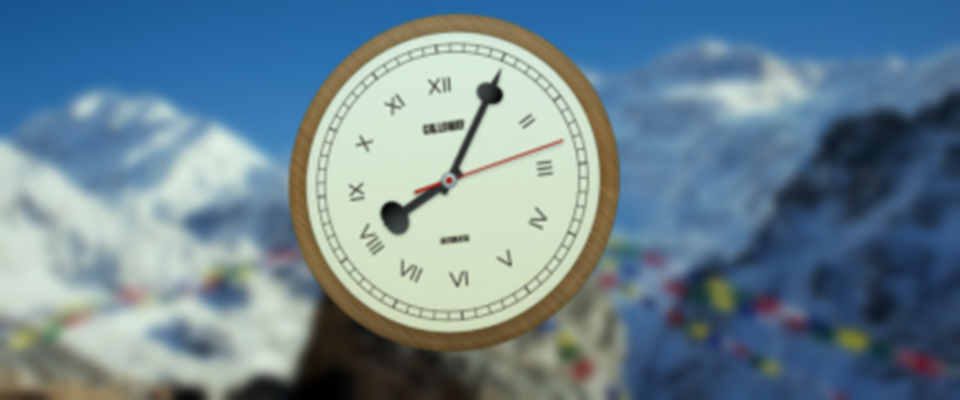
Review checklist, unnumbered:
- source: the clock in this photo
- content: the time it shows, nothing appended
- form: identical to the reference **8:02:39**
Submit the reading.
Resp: **8:05:13**
